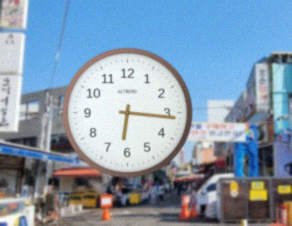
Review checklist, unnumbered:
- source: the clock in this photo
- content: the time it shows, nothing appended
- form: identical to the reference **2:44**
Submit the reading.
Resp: **6:16**
